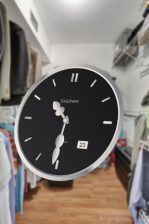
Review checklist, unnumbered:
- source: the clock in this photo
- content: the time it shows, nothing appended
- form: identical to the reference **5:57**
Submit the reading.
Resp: **10:31**
